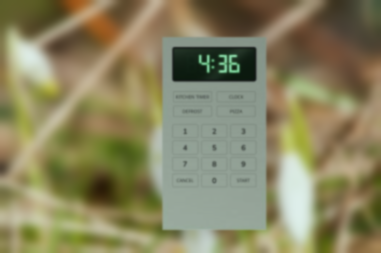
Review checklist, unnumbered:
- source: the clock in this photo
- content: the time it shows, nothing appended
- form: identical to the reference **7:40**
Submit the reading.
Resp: **4:36**
